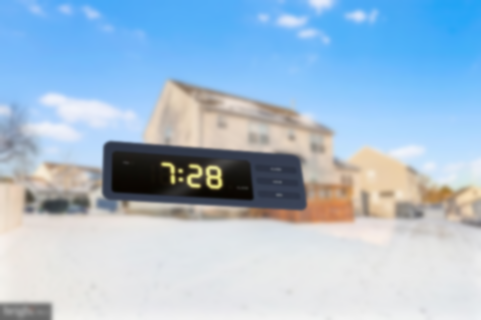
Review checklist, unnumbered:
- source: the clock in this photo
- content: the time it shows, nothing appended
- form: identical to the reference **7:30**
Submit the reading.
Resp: **7:28**
